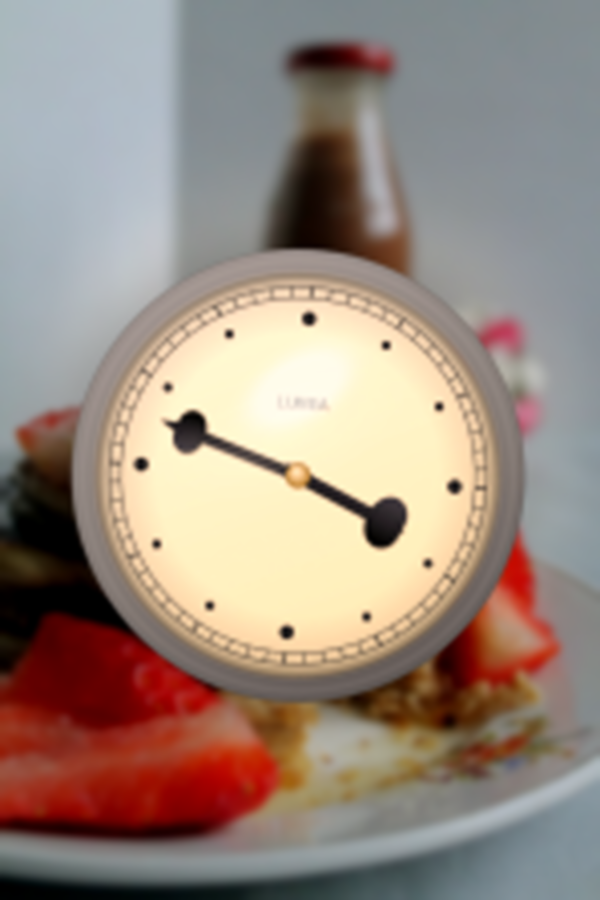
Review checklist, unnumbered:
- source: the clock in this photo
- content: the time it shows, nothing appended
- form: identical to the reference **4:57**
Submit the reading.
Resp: **3:48**
